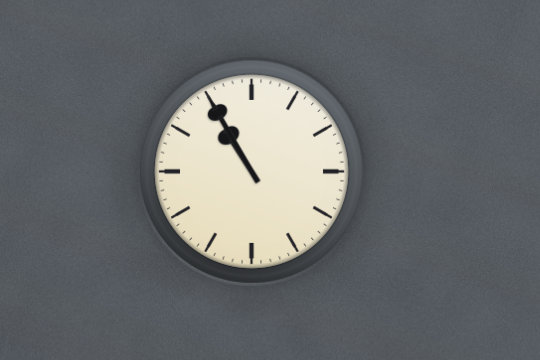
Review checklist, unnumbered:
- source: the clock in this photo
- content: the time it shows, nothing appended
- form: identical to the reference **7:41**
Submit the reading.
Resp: **10:55**
